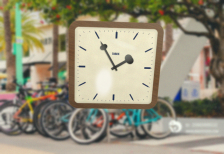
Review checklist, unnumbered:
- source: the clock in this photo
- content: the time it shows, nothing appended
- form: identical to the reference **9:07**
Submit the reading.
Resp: **1:55**
